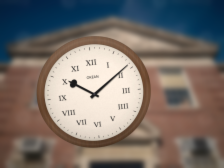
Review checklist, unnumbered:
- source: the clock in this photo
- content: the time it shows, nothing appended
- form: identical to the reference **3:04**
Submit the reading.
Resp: **10:09**
